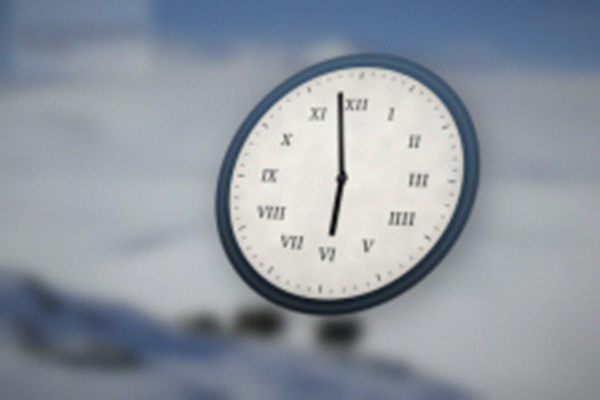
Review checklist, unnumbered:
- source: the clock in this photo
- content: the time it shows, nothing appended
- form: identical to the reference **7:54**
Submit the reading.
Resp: **5:58**
